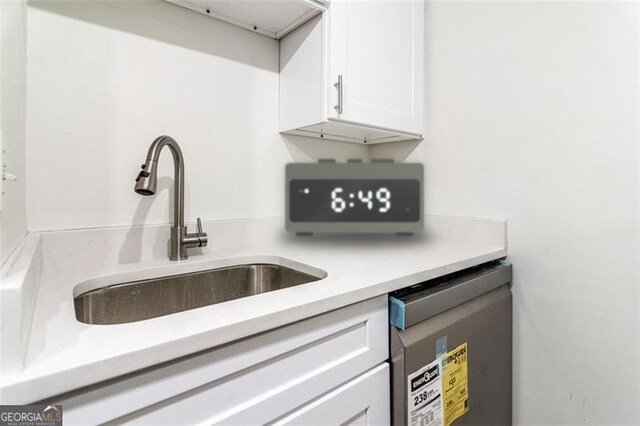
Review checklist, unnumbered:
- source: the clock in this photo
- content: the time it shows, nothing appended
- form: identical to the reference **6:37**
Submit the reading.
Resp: **6:49**
